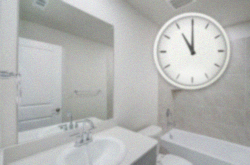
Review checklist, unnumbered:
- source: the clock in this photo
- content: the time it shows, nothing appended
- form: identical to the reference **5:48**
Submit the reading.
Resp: **11:00**
